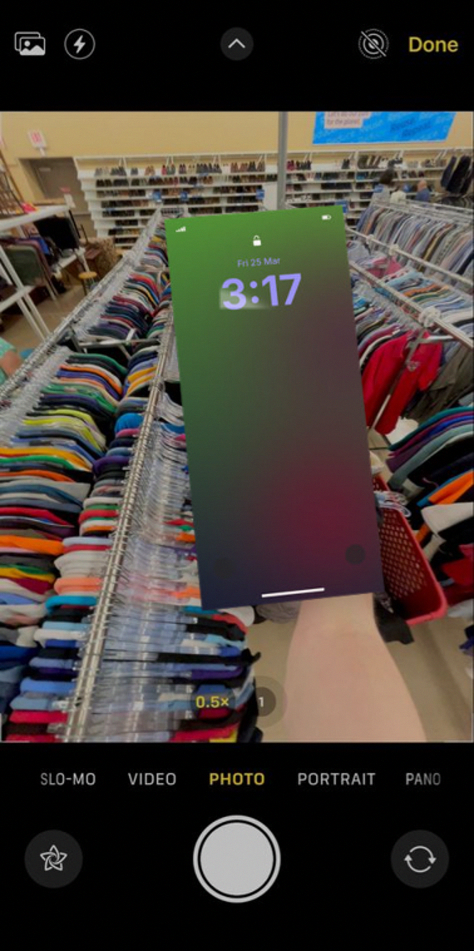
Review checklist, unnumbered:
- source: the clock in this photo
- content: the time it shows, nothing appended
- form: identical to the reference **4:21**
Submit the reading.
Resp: **3:17**
